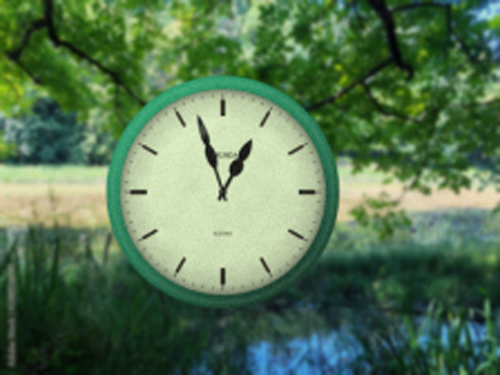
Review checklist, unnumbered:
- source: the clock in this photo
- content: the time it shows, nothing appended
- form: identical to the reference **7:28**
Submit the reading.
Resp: **12:57**
